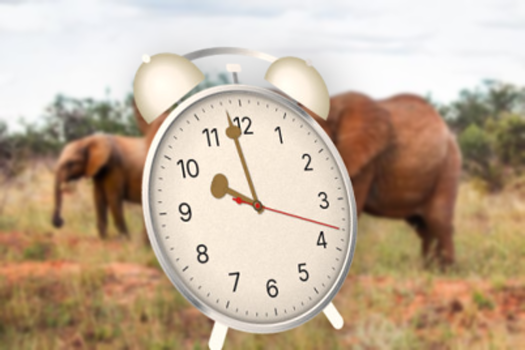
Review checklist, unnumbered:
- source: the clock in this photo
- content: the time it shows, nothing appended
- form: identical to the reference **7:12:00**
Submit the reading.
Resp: **9:58:18**
